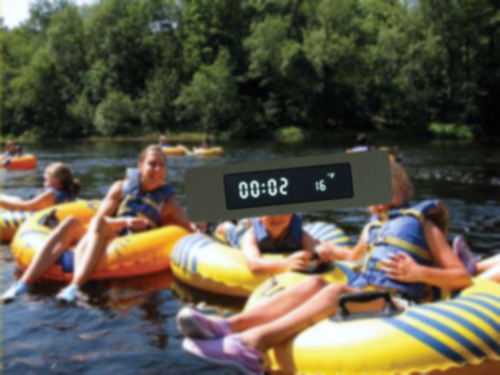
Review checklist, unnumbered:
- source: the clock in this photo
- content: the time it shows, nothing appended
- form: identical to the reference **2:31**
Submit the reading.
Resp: **0:02**
